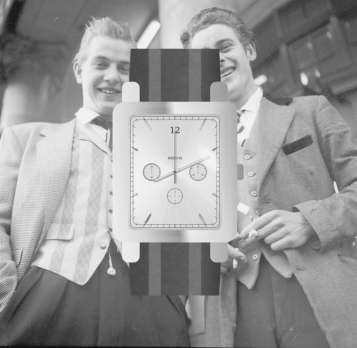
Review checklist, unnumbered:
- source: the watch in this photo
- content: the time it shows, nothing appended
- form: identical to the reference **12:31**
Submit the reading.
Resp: **8:11**
